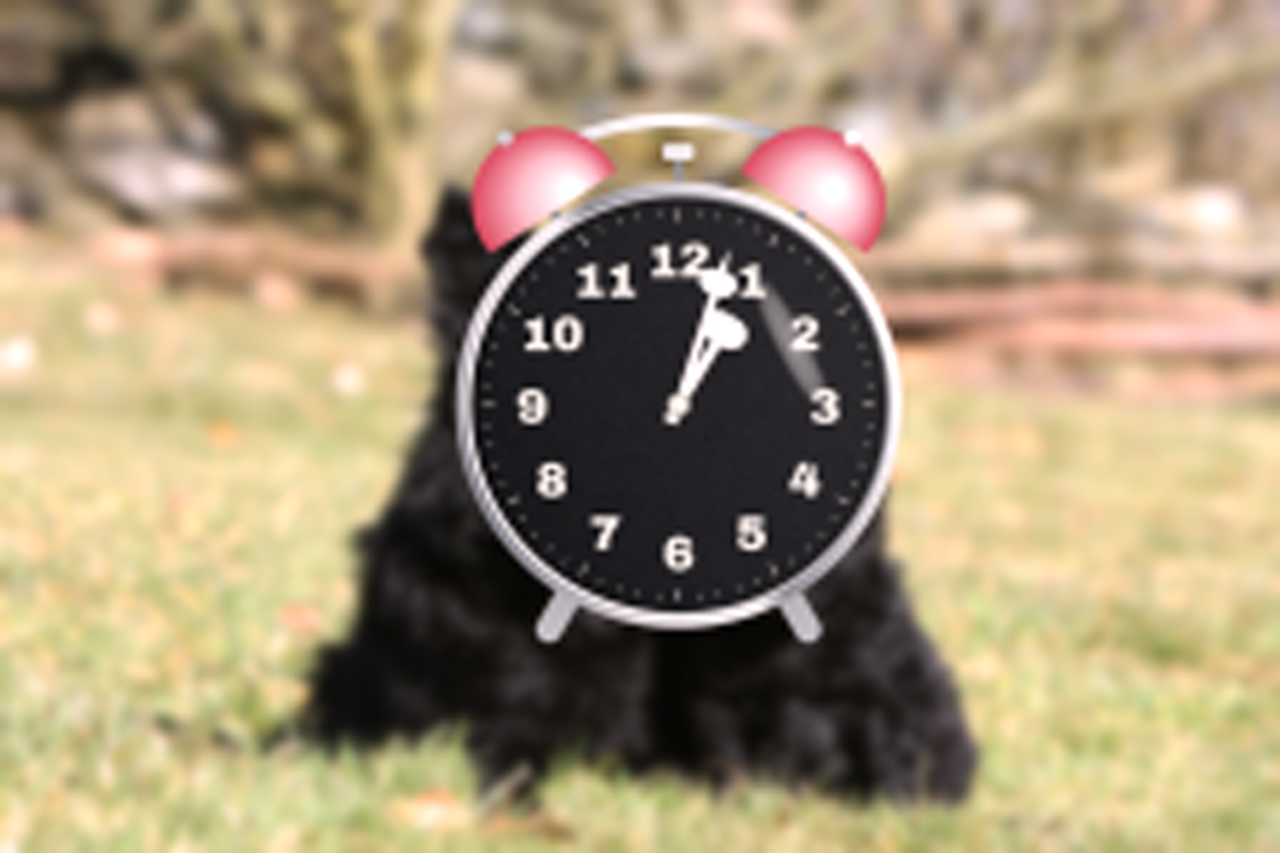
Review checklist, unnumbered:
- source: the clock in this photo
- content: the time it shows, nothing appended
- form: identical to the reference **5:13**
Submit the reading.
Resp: **1:03**
